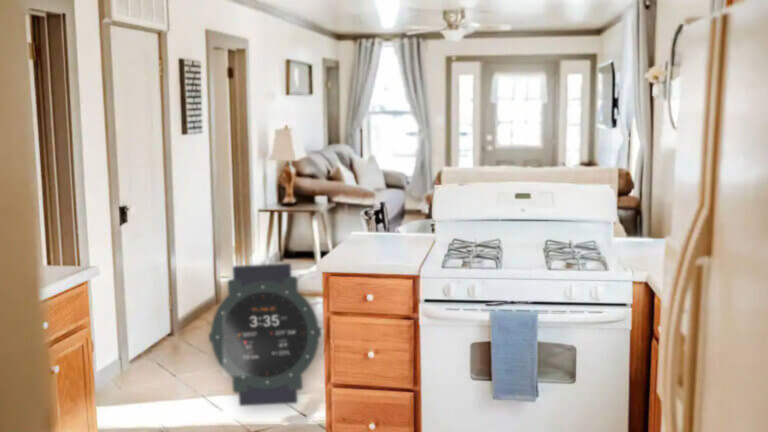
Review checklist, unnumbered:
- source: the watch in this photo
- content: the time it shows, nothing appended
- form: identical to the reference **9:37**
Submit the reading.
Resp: **3:35**
